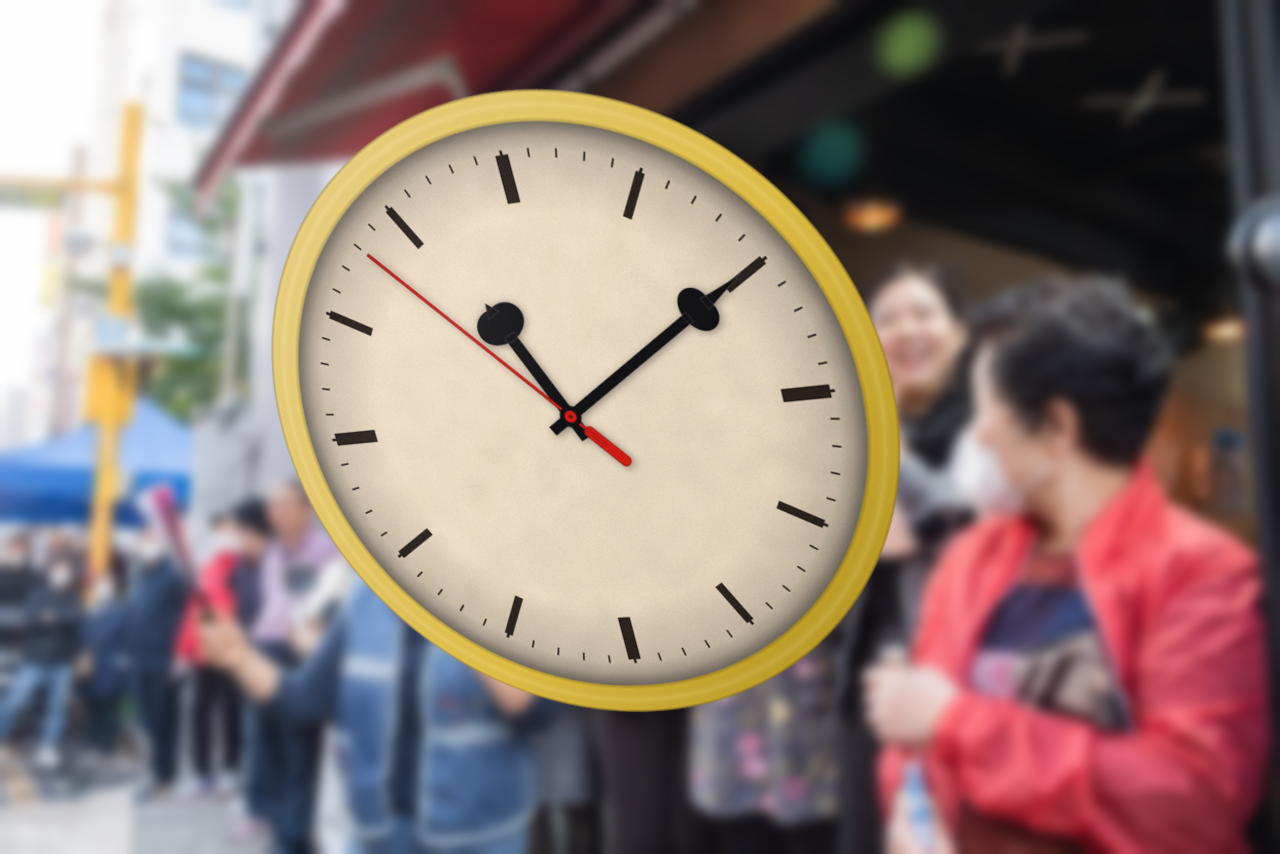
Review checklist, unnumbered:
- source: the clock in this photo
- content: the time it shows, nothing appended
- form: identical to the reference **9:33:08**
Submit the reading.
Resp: **11:09:53**
